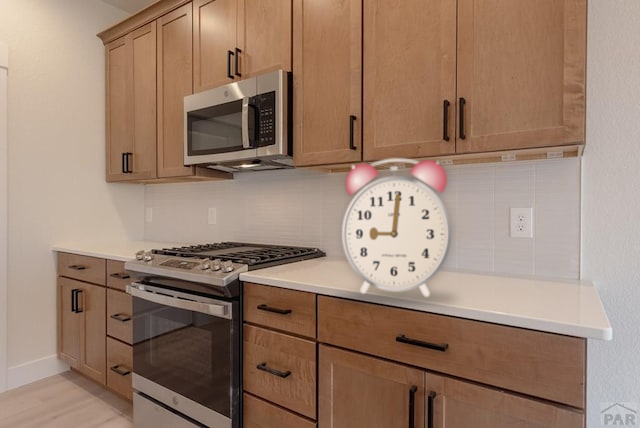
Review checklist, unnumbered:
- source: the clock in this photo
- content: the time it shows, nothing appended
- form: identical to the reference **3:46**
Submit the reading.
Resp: **9:01**
